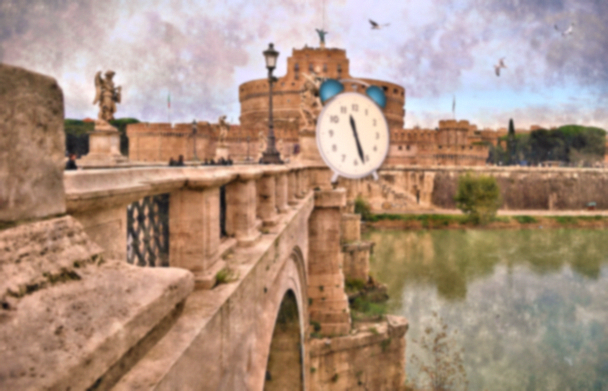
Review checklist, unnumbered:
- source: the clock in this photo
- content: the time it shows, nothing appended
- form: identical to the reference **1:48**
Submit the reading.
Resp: **11:27**
